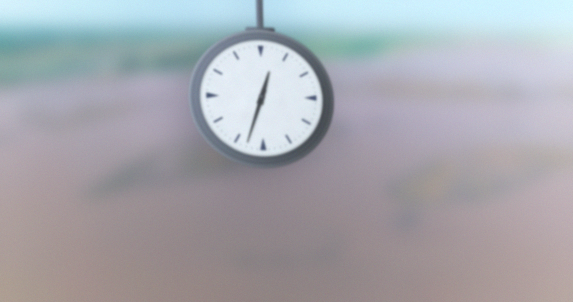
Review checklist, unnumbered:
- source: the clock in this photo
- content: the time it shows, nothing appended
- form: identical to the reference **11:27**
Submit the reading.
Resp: **12:33**
